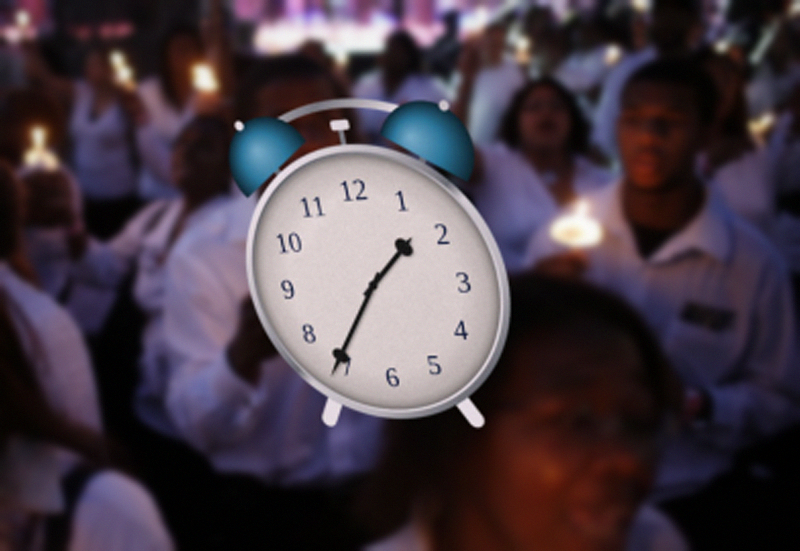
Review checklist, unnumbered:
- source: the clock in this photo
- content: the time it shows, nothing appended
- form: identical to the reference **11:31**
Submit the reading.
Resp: **1:36**
